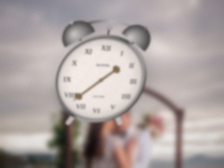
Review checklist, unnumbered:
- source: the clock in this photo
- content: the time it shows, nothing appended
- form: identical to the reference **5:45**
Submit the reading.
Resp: **1:38**
